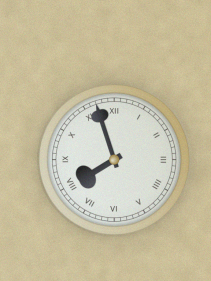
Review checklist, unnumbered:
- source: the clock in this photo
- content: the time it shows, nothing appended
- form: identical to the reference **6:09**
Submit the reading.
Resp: **7:57**
